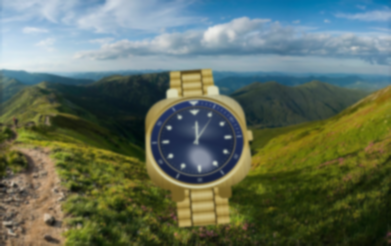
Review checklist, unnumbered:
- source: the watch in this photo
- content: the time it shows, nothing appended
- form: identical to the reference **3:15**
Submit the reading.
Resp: **12:06**
